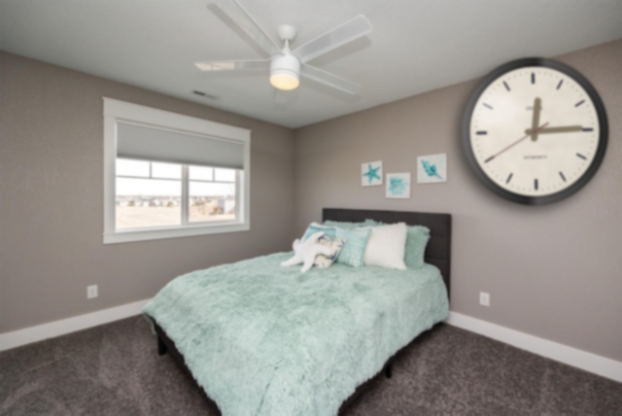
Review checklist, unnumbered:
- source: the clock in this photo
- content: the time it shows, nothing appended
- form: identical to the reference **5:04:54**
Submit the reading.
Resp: **12:14:40**
